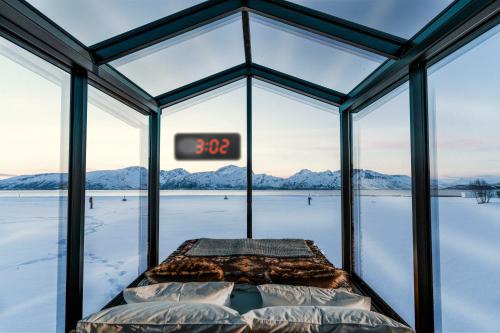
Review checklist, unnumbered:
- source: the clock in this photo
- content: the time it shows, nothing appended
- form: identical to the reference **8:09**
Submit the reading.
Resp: **3:02**
